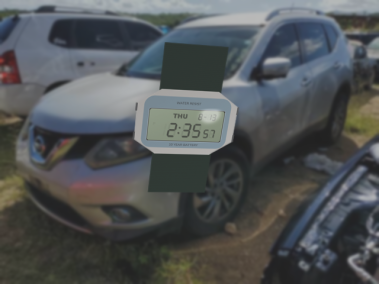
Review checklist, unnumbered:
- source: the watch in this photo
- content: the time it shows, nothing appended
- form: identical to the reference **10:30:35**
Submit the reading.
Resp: **2:35:57**
